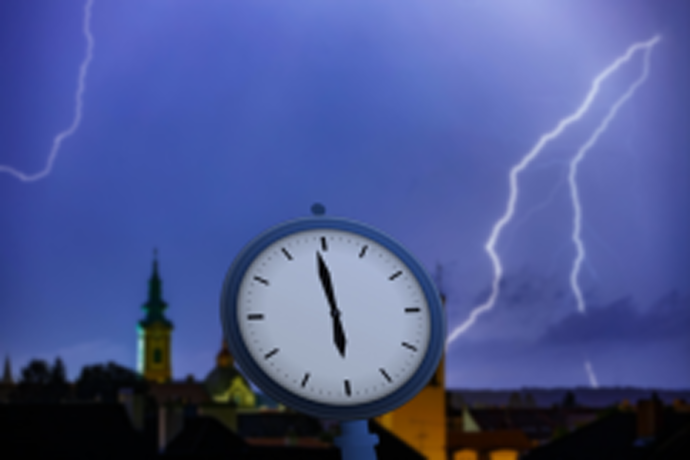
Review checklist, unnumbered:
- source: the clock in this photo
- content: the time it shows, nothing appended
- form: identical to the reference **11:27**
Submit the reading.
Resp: **5:59**
